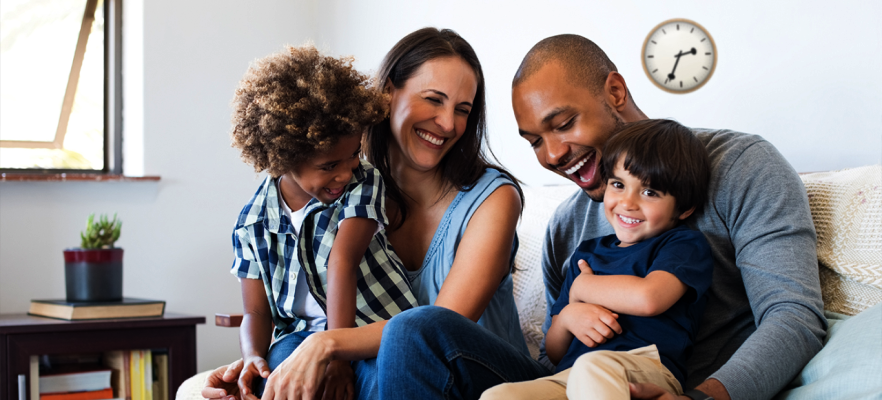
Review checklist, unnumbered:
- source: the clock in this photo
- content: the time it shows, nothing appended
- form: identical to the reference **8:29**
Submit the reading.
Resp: **2:34**
